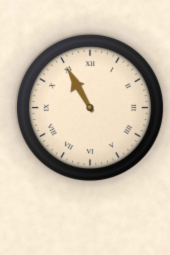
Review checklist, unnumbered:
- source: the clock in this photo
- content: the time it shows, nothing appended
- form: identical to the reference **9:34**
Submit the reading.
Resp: **10:55**
